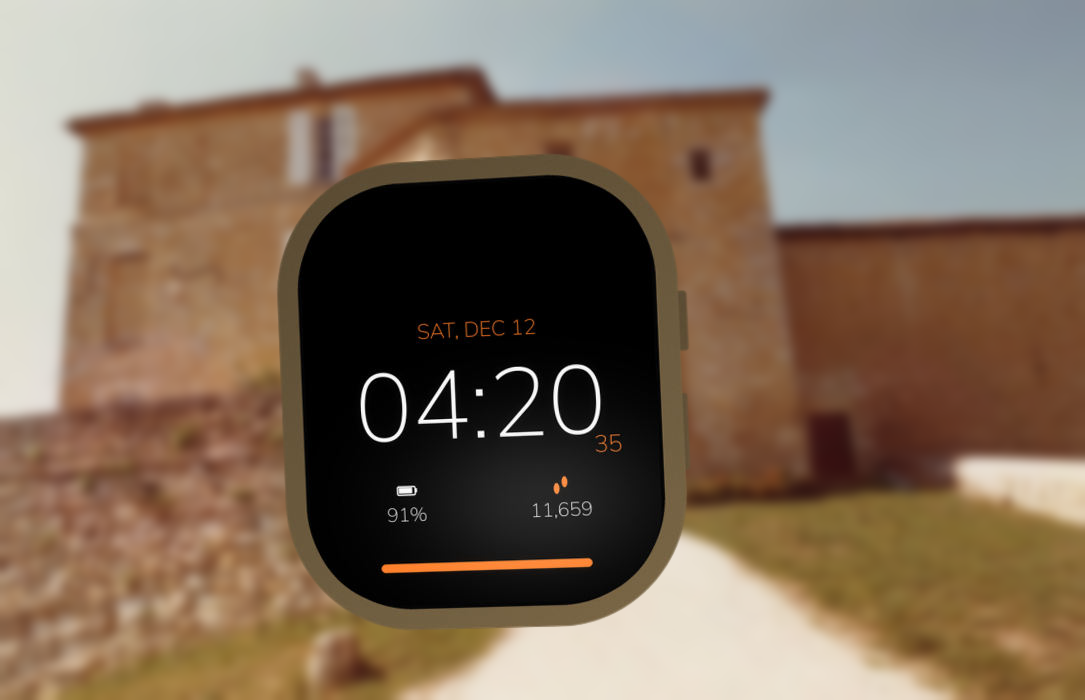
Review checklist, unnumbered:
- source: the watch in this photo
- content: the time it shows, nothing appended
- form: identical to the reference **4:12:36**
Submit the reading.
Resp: **4:20:35**
